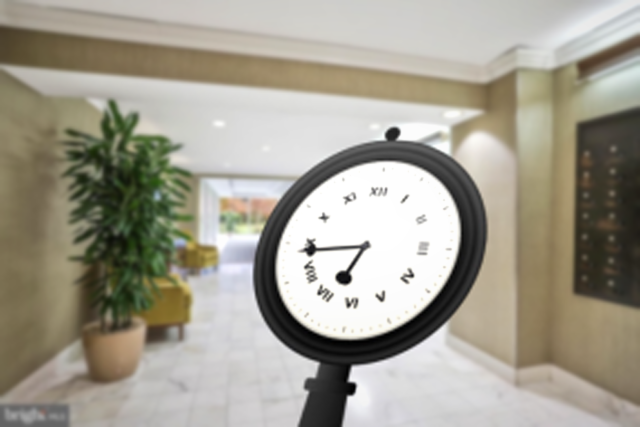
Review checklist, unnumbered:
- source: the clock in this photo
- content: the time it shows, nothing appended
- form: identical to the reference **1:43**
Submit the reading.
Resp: **6:44**
